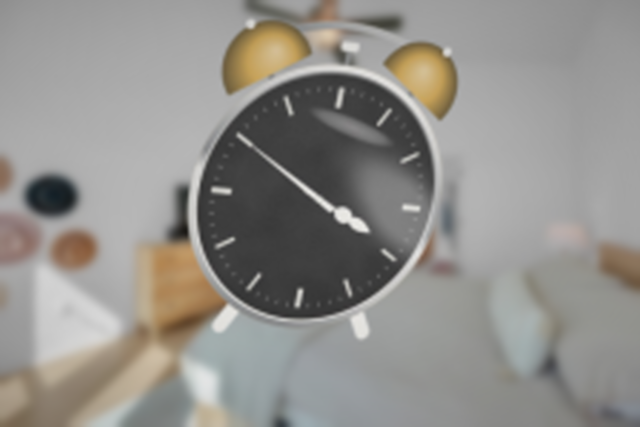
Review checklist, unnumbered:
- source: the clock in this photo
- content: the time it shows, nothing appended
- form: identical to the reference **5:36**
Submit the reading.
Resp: **3:50**
